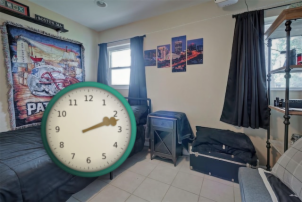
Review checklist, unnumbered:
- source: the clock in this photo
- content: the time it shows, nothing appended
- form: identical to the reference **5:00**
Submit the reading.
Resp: **2:12**
